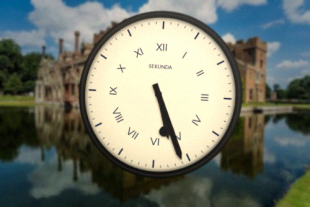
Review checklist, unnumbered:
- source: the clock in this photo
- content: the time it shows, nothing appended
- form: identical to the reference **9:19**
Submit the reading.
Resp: **5:26**
